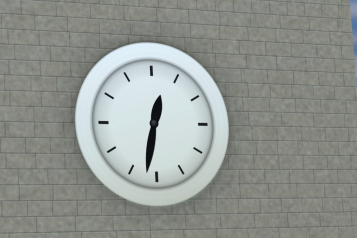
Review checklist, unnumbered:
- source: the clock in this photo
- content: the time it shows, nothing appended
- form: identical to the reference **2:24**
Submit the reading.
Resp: **12:32**
